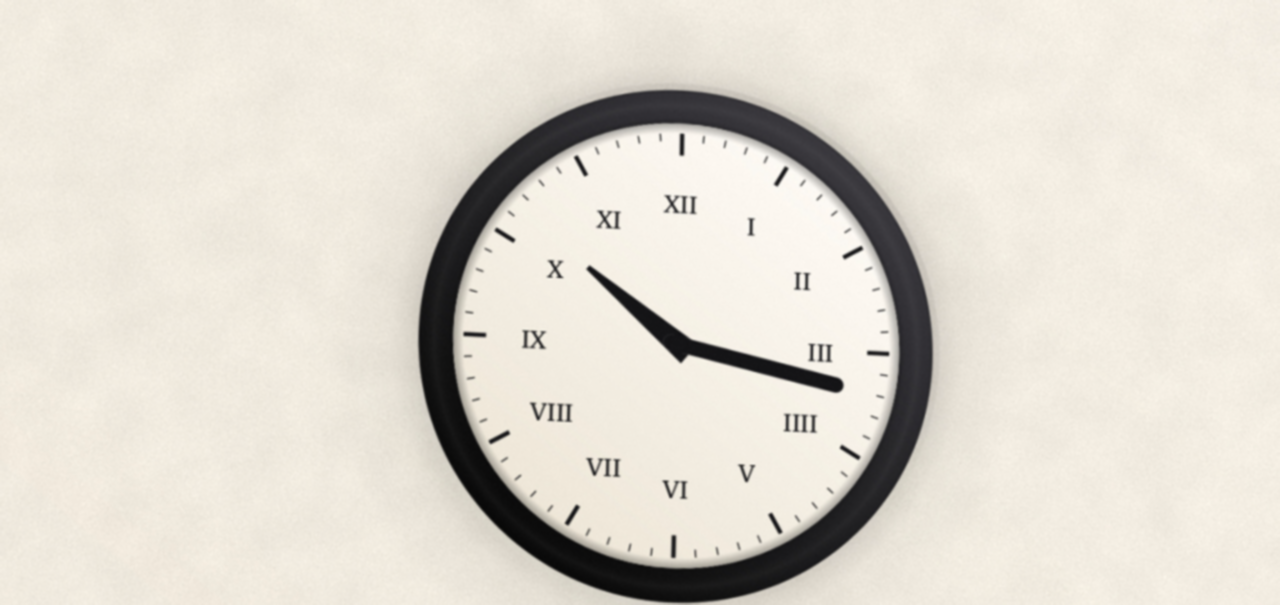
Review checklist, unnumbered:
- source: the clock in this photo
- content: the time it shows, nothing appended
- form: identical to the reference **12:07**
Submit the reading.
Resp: **10:17**
